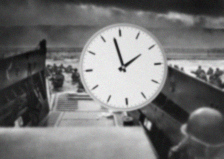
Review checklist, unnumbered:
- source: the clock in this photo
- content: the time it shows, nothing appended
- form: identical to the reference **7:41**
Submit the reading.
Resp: **1:58**
